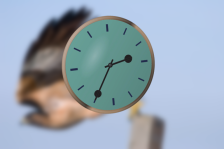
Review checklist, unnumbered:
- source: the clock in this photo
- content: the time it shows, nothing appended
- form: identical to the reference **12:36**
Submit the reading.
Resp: **2:35**
